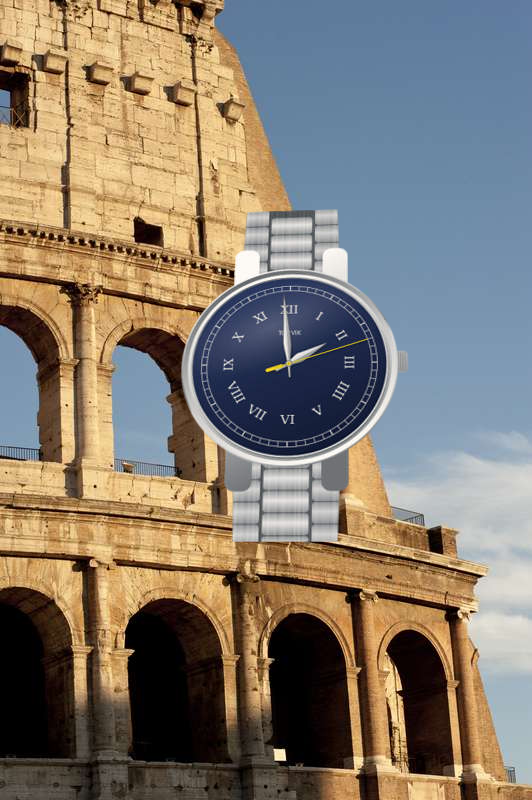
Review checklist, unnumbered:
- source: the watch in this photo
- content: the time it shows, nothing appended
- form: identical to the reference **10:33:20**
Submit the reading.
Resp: **1:59:12**
